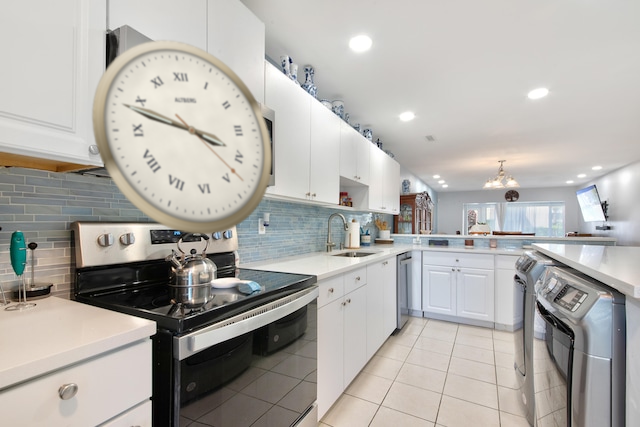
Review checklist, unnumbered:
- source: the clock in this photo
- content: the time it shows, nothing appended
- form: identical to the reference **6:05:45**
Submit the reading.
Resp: **3:48:23**
